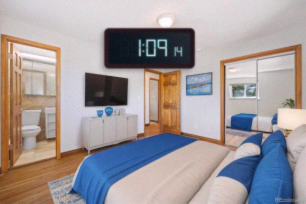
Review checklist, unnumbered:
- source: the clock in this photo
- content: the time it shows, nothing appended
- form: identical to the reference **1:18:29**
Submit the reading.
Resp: **1:09:14**
